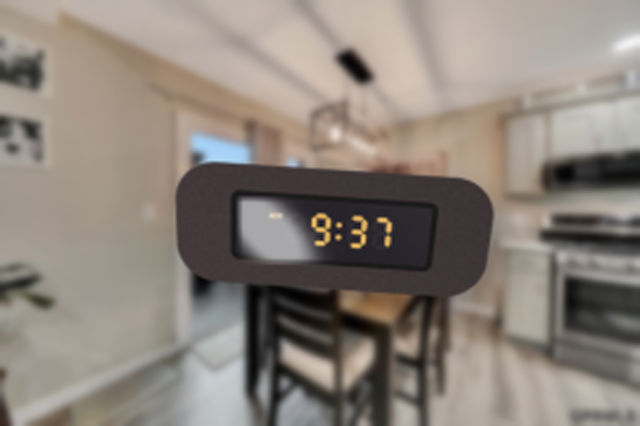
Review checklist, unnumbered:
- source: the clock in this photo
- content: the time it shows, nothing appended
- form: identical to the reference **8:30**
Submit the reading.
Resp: **9:37**
